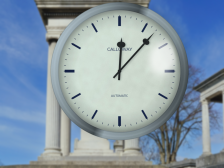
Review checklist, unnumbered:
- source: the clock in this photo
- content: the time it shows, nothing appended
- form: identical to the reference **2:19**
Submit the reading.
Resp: **12:07**
